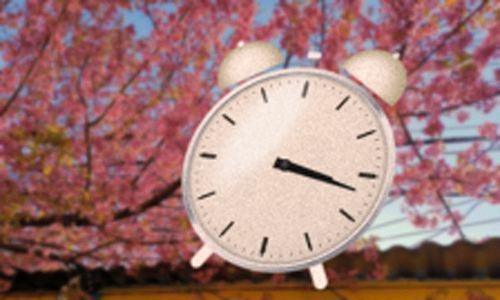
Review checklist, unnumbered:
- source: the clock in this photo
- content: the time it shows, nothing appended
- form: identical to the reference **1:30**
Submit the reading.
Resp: **3:17**
